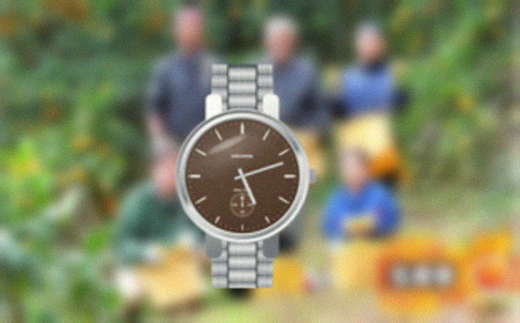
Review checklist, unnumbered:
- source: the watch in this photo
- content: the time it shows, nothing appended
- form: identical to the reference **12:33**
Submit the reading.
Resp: **5:12**
